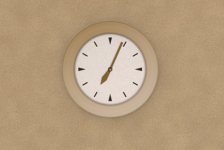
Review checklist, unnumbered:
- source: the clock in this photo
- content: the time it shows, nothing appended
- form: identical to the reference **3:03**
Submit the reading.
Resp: **7:04**
